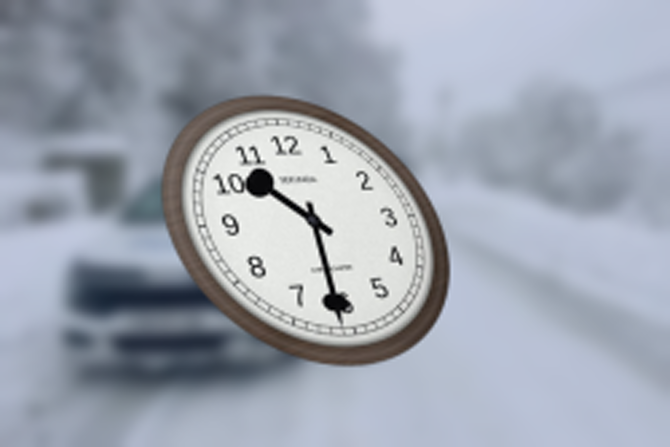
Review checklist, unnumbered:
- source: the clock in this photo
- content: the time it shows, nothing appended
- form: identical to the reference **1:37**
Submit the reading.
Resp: **10:31**
